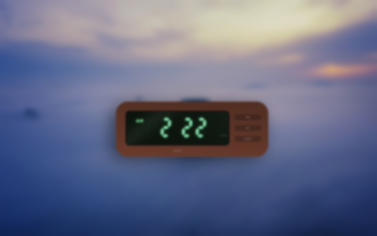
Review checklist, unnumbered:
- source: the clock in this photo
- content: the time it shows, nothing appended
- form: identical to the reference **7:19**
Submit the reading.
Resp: **2:22**
